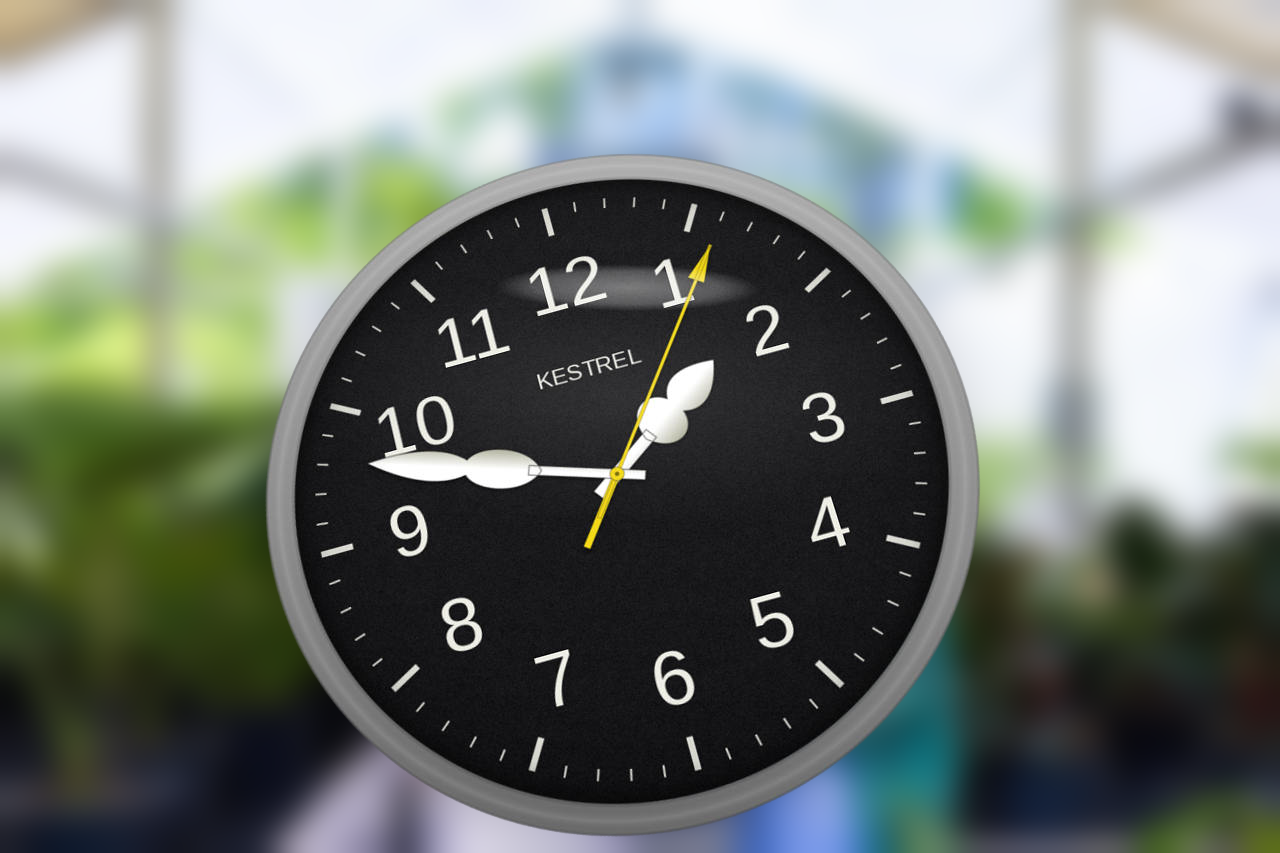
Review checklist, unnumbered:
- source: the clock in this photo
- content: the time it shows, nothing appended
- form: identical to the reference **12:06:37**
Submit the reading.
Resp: **1:48:06**
